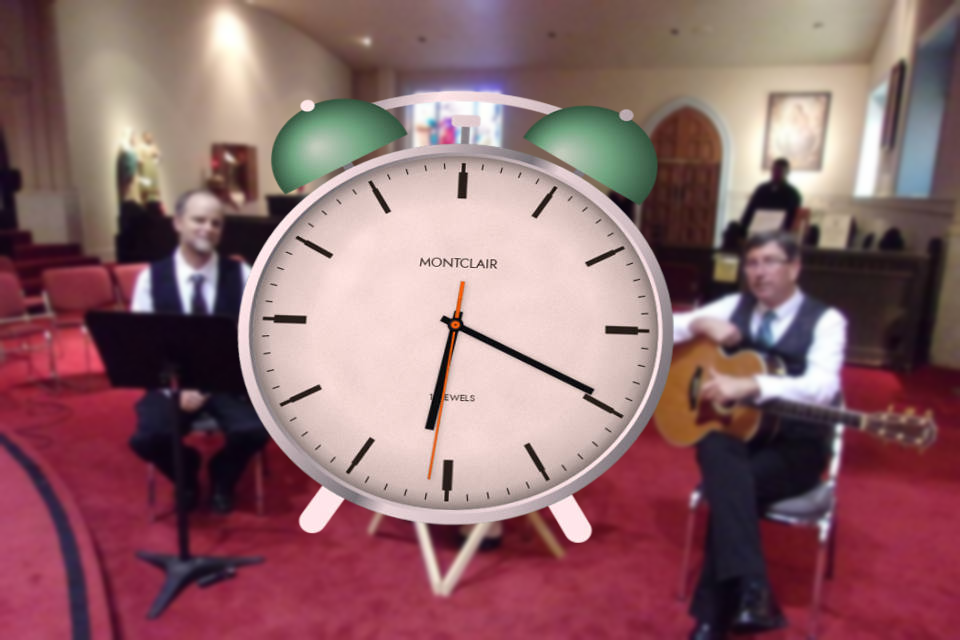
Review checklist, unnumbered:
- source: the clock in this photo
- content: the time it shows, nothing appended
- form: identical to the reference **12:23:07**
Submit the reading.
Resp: **6:19:31**
